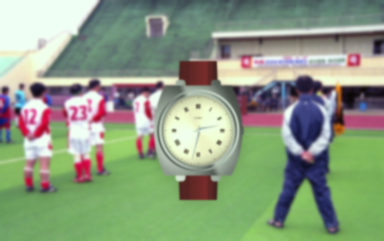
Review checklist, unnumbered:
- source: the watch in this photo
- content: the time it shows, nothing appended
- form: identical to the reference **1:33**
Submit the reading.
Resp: **2:32**
